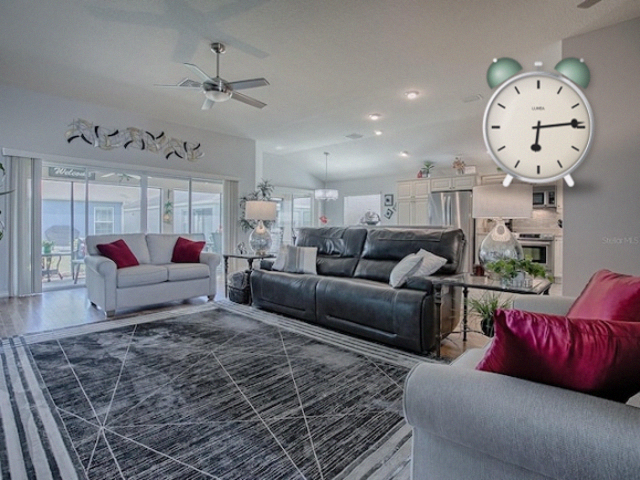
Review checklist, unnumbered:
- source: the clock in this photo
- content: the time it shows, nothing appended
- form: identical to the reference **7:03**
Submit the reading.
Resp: **6:14**
